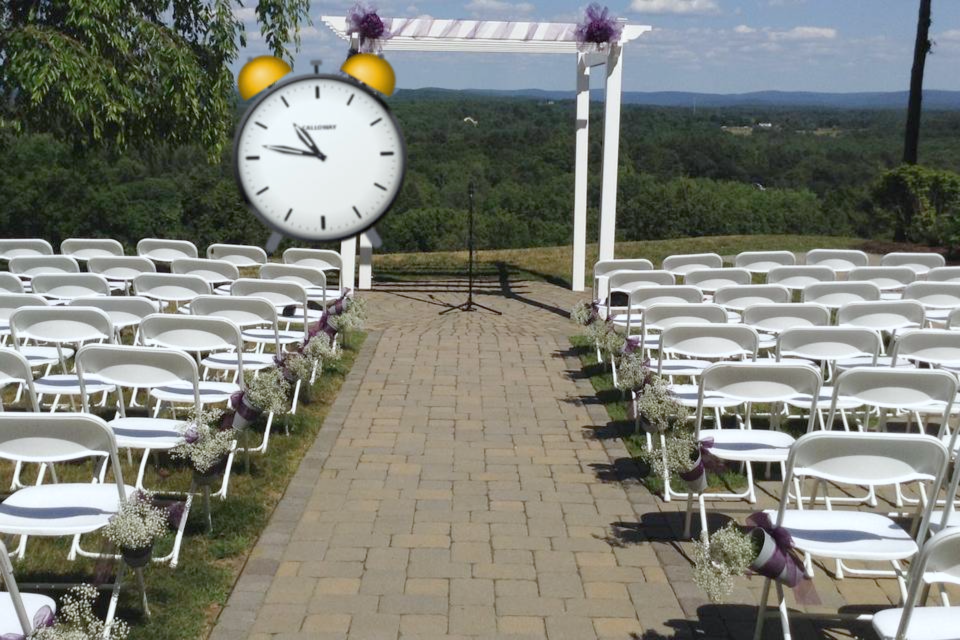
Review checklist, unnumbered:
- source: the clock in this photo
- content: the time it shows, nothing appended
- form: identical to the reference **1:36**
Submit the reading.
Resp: **10:47**
